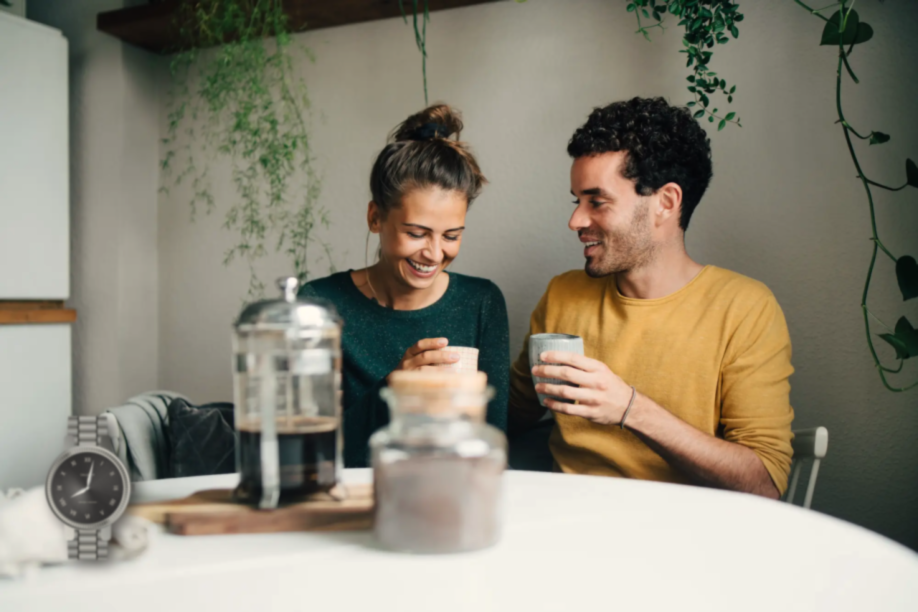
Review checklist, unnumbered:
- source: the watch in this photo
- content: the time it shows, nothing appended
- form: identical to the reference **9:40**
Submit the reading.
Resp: **8:02**
